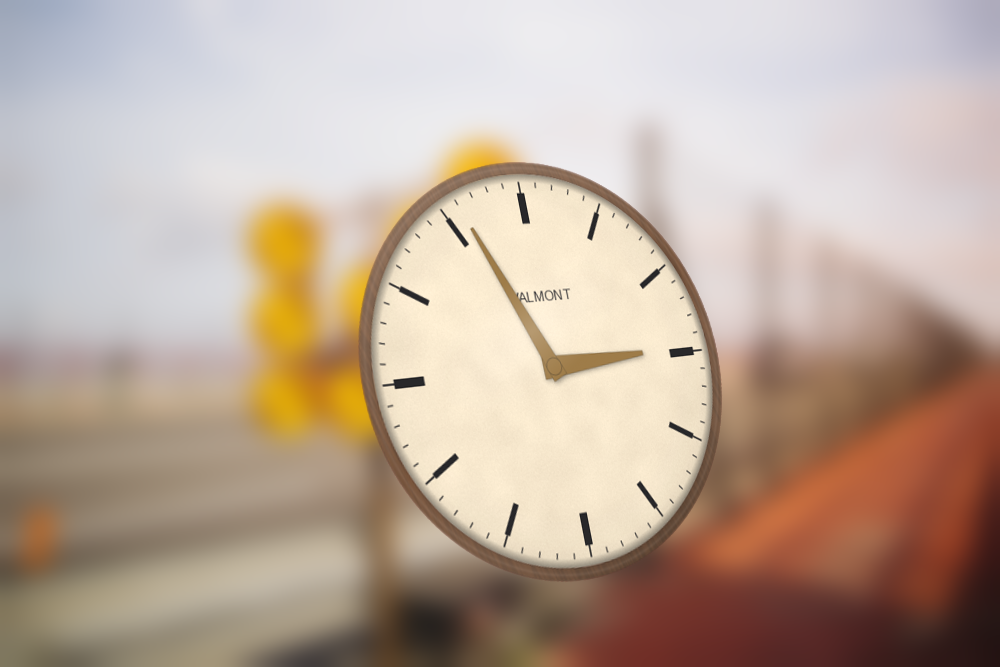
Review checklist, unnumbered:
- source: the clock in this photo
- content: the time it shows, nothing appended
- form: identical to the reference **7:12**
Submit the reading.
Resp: **2:56**
